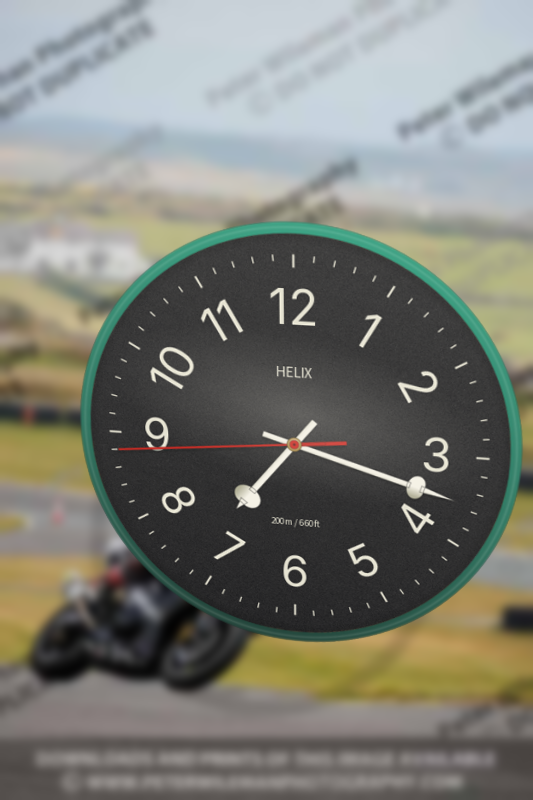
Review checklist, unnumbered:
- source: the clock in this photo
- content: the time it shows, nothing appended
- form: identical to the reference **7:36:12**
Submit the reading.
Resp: **7:17:44**
